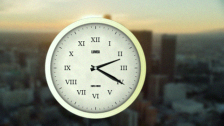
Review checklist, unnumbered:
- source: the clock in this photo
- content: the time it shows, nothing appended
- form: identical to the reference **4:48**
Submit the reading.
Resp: **2:20**
